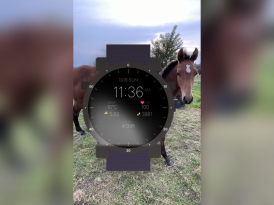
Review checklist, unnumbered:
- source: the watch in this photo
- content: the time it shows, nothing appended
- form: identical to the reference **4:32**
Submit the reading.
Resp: **11:36**
